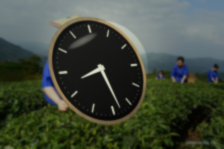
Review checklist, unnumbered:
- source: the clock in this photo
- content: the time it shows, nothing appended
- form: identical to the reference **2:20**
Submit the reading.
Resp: **8:28**
